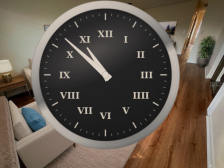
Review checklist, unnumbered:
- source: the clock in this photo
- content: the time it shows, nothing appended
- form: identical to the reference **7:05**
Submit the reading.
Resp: **10:52**
